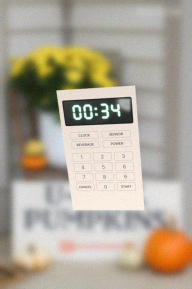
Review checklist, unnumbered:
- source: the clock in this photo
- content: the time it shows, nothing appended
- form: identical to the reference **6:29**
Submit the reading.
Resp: **0:34**
